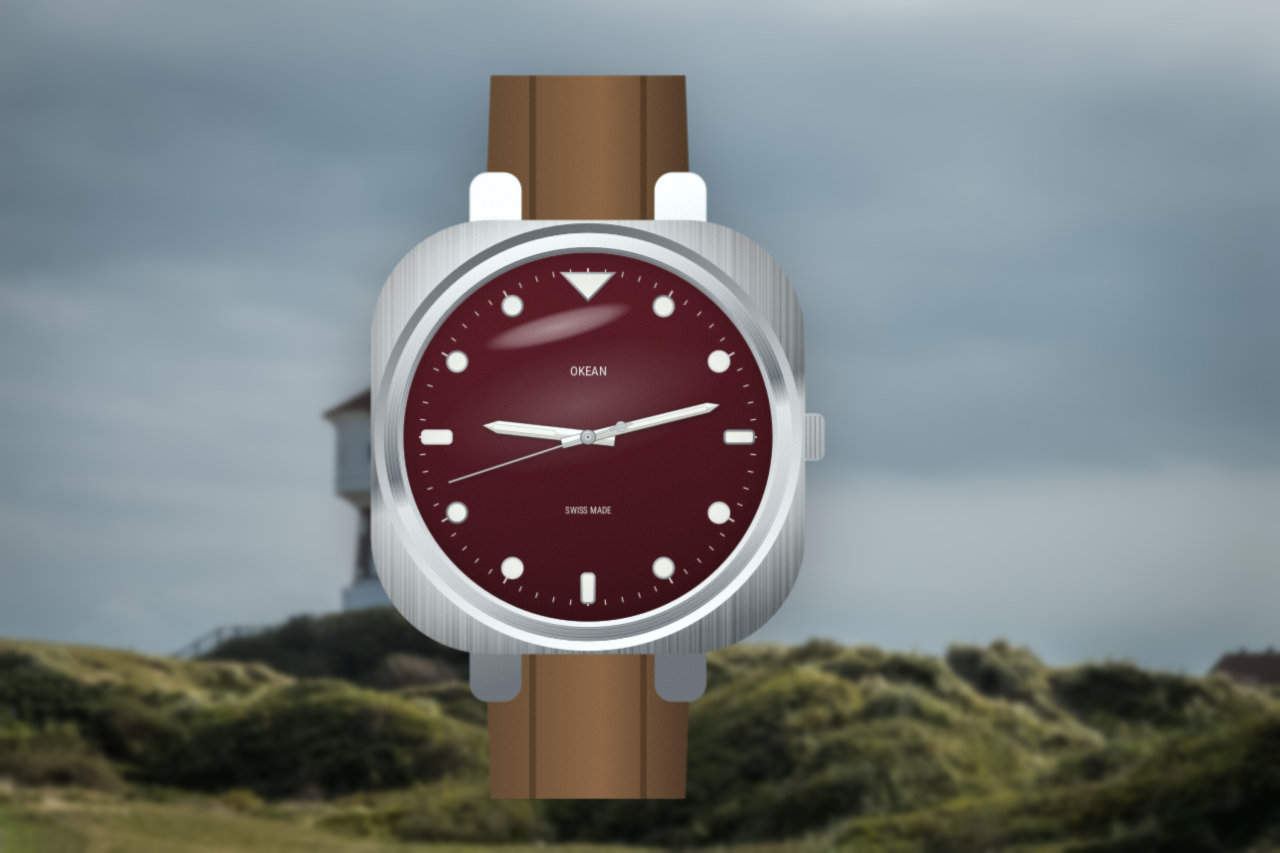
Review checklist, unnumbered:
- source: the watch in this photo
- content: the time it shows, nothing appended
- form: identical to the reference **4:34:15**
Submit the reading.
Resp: **9:12:42**
